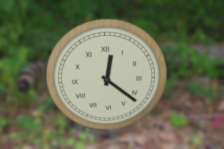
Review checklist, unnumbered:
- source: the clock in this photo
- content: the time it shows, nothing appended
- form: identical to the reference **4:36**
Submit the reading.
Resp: **12:22**
